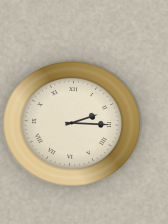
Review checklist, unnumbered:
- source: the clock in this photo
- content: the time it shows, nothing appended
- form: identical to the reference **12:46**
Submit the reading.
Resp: **2:15**
